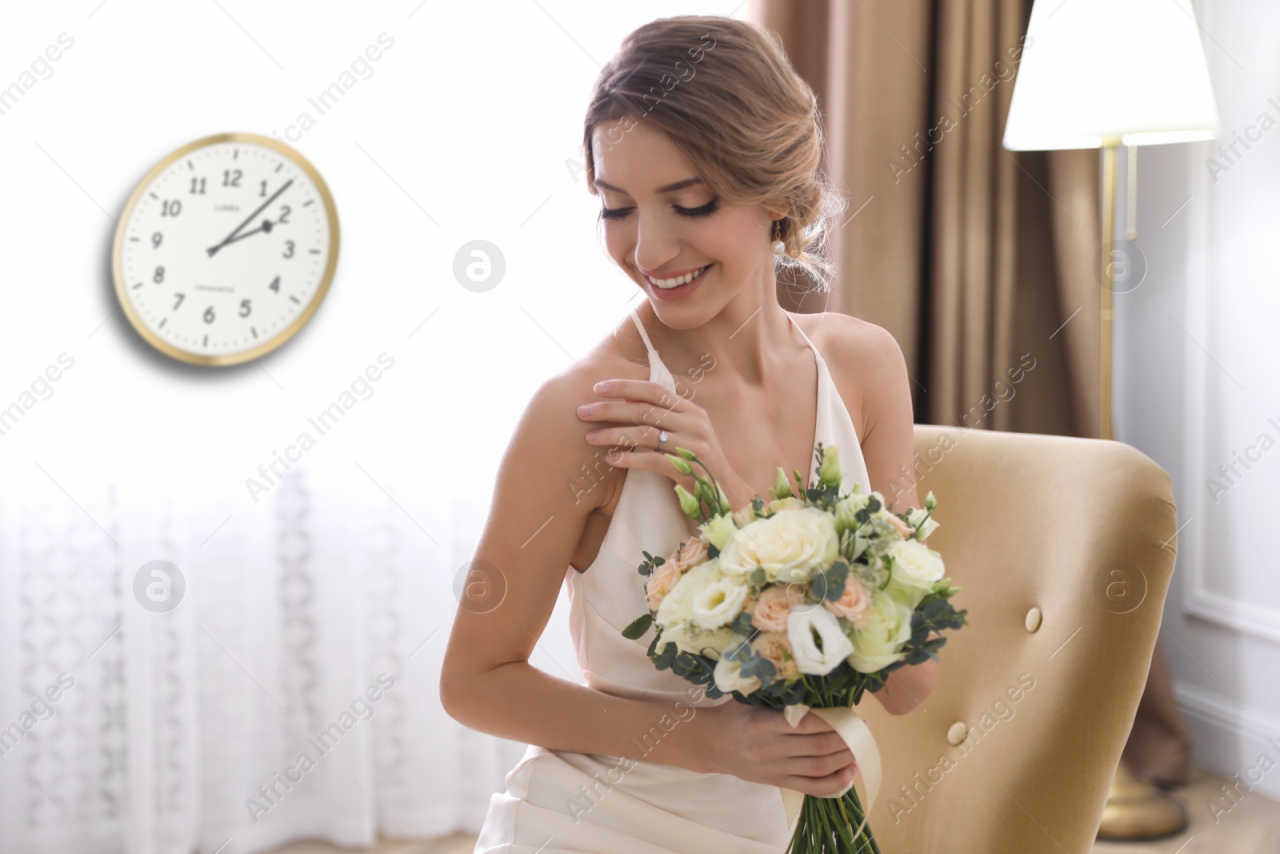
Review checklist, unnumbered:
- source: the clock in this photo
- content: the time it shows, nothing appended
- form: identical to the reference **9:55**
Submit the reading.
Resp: **2:07**
